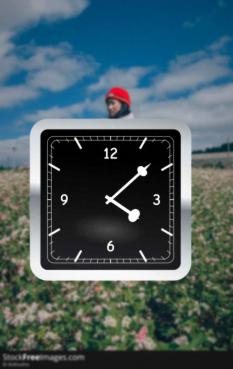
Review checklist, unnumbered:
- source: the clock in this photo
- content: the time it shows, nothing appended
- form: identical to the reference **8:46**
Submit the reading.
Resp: **4:08**
